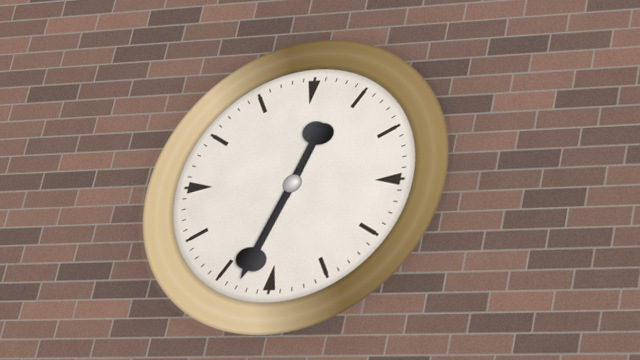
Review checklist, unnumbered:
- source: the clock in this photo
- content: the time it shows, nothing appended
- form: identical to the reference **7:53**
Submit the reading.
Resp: **12:33**
